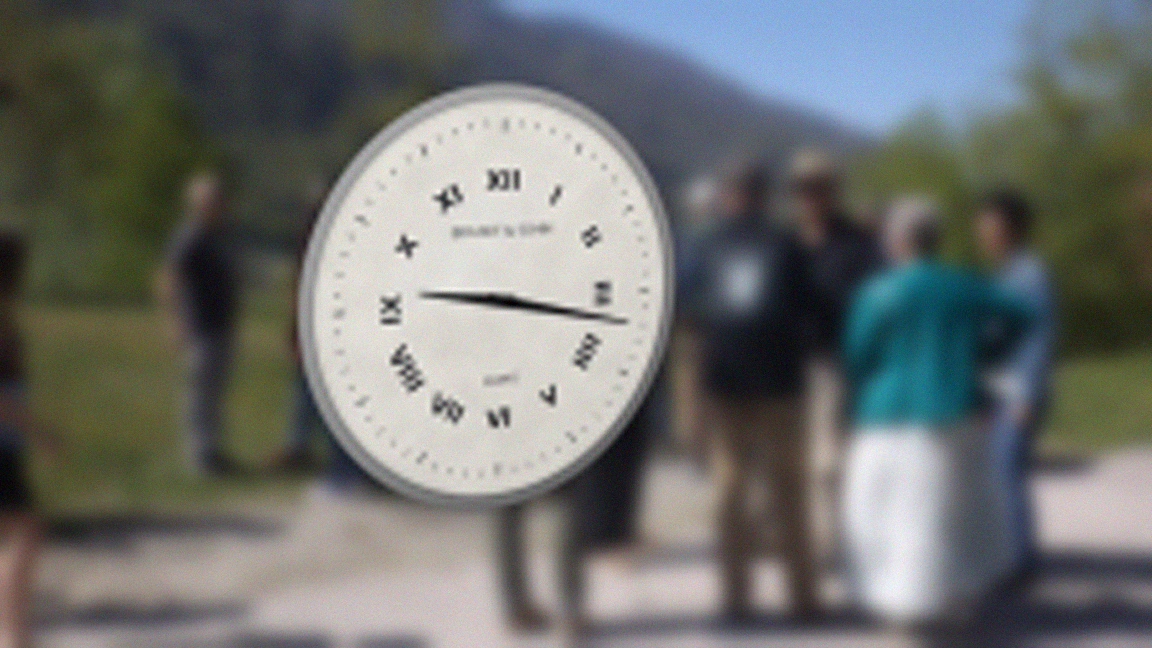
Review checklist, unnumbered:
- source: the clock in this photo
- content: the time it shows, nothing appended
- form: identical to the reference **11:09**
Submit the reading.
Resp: **9:17**
